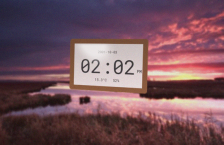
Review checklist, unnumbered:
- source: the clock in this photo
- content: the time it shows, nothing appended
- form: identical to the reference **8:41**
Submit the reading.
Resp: **2:02**
